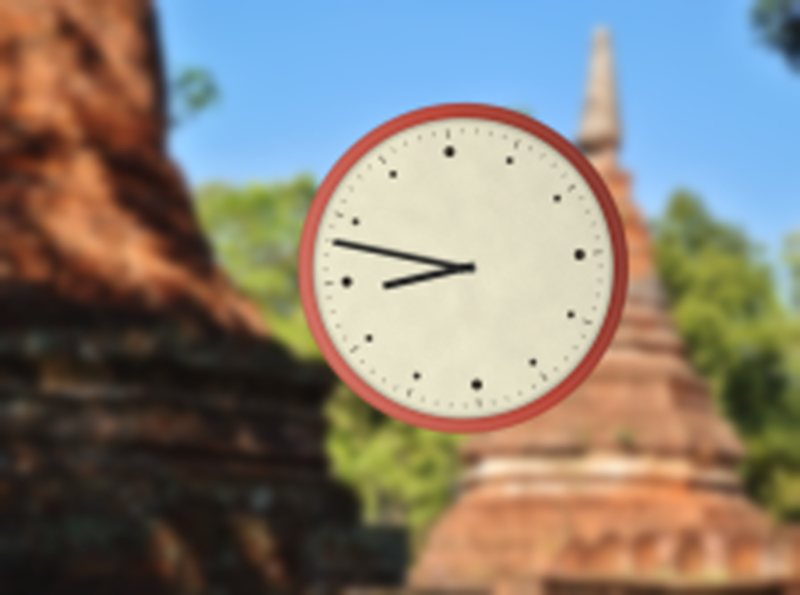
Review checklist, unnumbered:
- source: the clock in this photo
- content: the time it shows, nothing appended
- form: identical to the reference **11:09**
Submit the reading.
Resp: **8:48**
